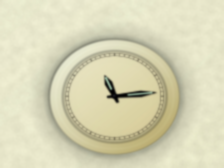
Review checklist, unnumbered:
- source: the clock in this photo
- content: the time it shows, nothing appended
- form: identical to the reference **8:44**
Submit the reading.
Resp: **11:14**
